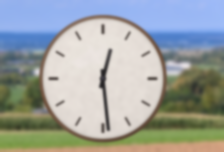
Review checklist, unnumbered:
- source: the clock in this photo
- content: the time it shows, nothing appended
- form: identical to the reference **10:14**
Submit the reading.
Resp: **12:29**
